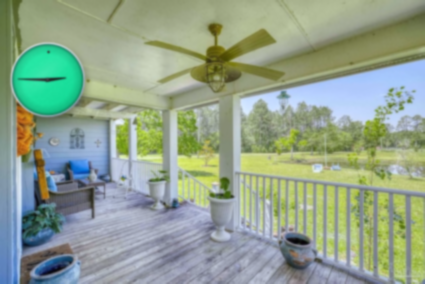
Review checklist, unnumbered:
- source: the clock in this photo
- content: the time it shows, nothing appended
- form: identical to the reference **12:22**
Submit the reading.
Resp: **2:45**
